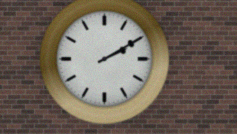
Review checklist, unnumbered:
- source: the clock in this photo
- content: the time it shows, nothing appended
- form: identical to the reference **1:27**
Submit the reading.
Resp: **2:10**
